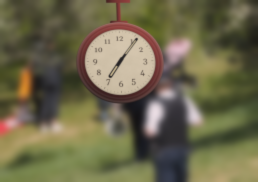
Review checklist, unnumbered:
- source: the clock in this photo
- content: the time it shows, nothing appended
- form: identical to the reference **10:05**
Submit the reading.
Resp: **7:06**
